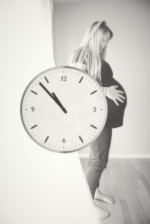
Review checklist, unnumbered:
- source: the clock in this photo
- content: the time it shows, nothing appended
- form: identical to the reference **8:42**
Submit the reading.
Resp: **10:53**
